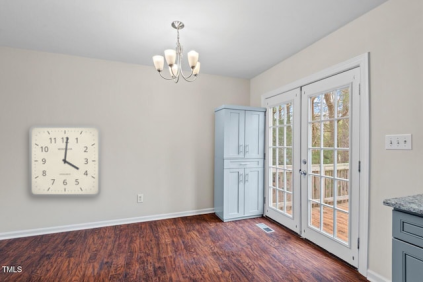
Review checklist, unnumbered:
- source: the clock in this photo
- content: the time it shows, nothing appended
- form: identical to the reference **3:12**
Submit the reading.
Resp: **4:01**
